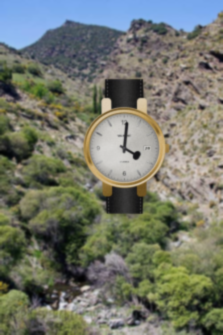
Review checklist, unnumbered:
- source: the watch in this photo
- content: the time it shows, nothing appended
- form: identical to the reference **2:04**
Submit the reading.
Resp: **4:01**
